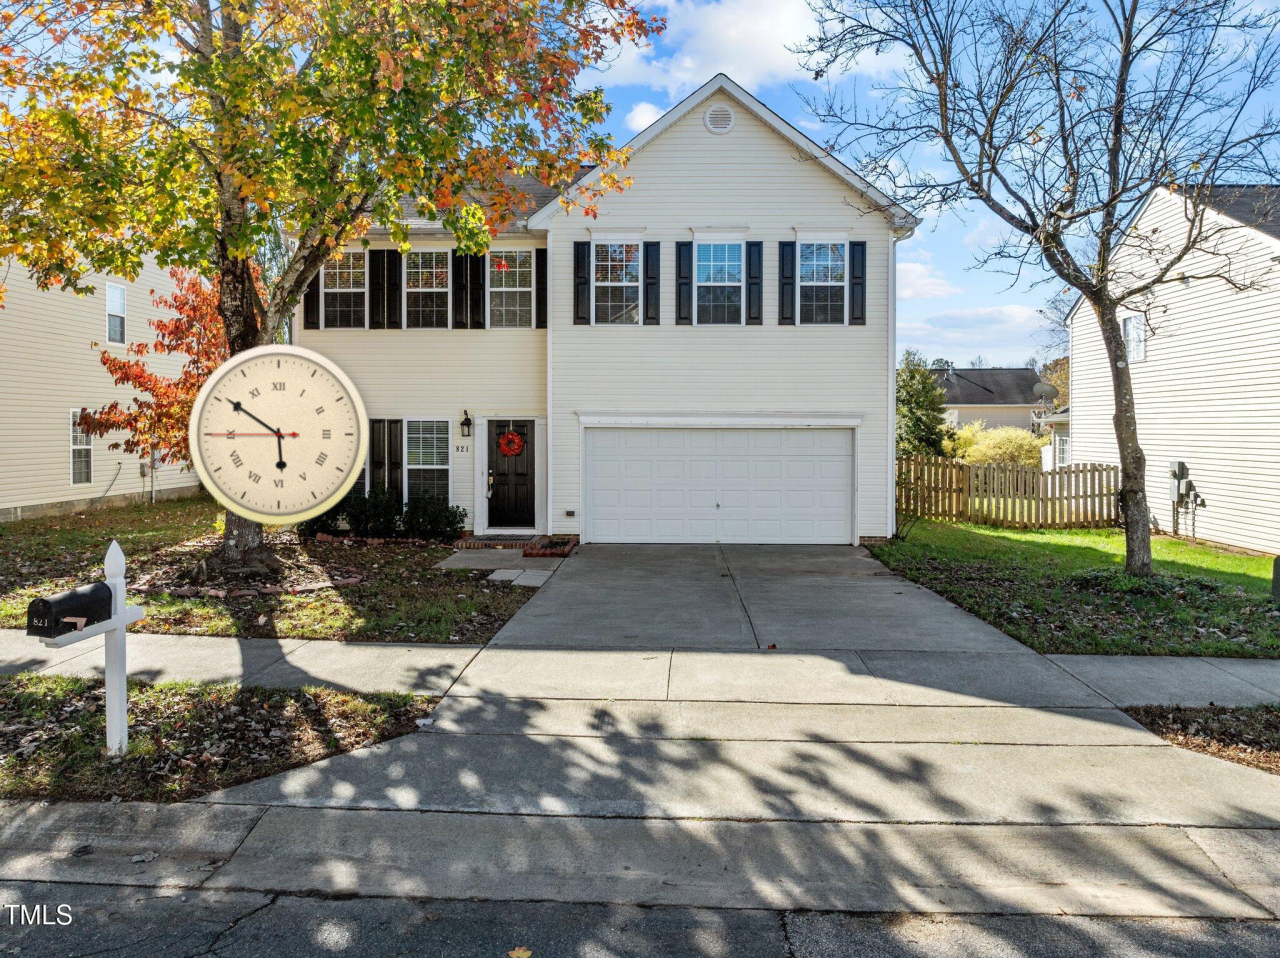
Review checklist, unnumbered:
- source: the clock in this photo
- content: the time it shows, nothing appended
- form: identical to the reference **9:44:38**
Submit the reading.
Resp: **5:50:45**
